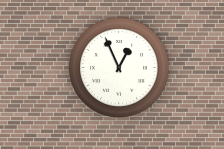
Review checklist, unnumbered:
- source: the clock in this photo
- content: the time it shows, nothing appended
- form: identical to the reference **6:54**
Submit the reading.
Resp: **12:56**
